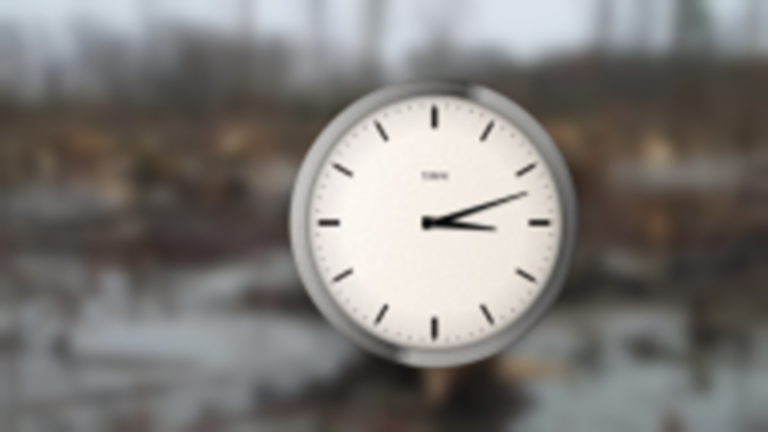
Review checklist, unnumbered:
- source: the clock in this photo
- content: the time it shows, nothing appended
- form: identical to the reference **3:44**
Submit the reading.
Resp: **3:12**
